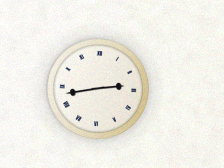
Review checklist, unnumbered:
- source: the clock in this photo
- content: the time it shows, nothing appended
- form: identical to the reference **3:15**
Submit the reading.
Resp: **2:43**
